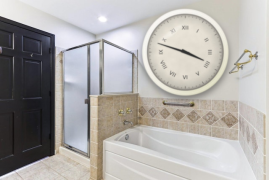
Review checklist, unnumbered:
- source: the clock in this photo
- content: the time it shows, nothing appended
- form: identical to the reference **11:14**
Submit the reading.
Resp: **3:48**
